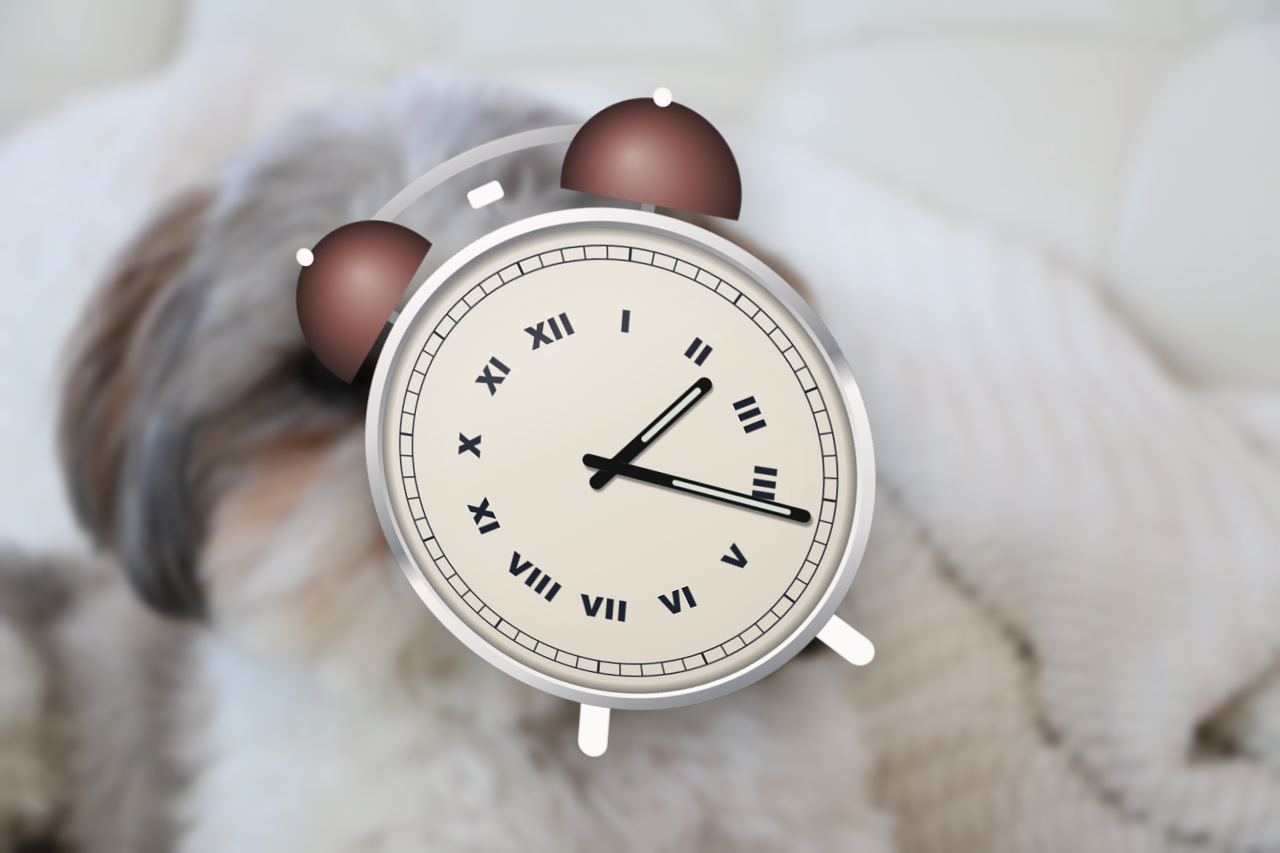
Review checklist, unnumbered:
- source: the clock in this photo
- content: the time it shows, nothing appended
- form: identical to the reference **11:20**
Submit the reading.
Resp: **2:21**
